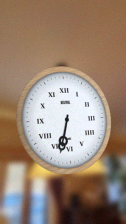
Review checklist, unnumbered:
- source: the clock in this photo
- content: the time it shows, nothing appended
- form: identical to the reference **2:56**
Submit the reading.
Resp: **6:33**
